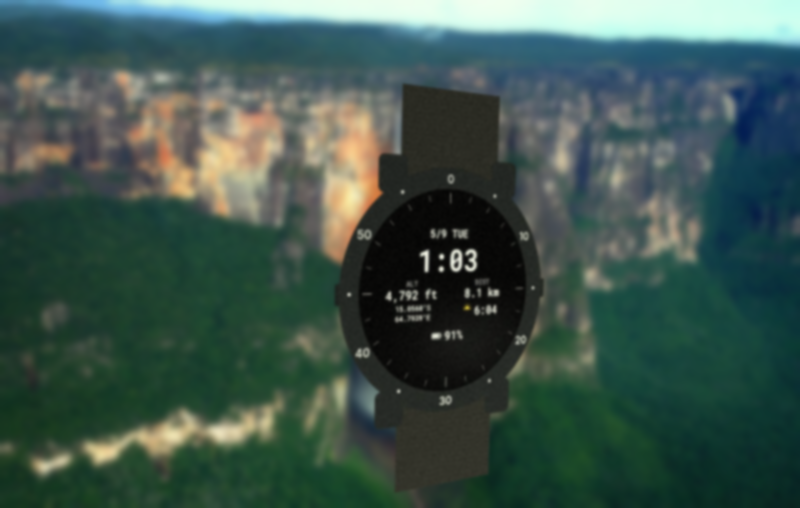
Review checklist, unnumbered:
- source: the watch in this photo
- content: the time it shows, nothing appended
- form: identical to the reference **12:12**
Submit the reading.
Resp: **1:03**
